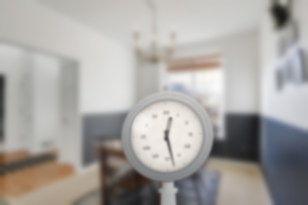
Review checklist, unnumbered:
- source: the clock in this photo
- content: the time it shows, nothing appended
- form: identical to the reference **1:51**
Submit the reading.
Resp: **12:28**
